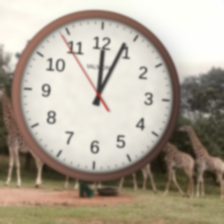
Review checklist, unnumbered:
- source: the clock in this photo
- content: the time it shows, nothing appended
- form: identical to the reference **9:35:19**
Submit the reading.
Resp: **12:03:54**
